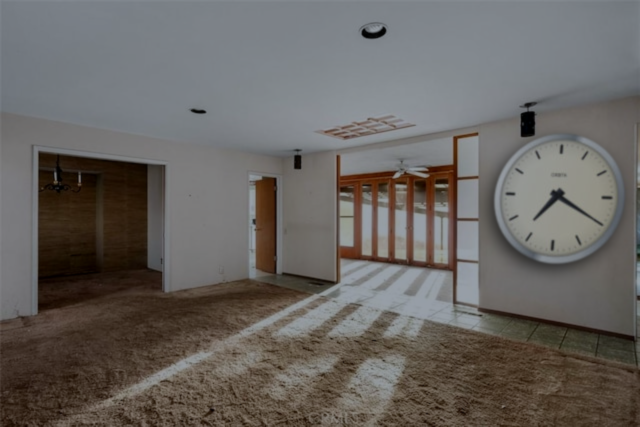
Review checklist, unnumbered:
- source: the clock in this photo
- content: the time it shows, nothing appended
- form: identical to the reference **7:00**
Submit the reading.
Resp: **7:20**
